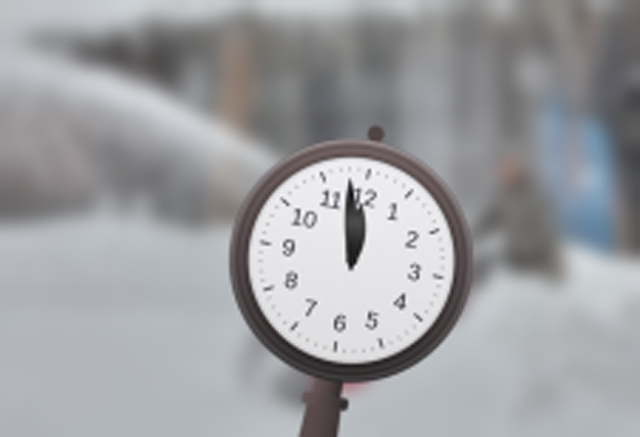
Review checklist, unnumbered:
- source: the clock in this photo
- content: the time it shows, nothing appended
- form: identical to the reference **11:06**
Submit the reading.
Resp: **11:58**
